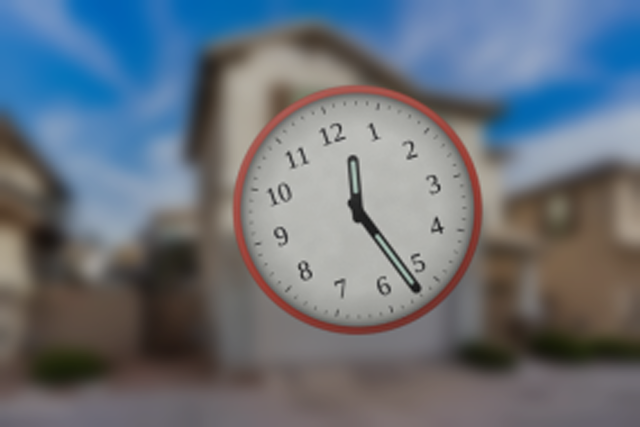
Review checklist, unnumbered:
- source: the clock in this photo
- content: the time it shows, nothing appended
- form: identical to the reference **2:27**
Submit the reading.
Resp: **12:27**
